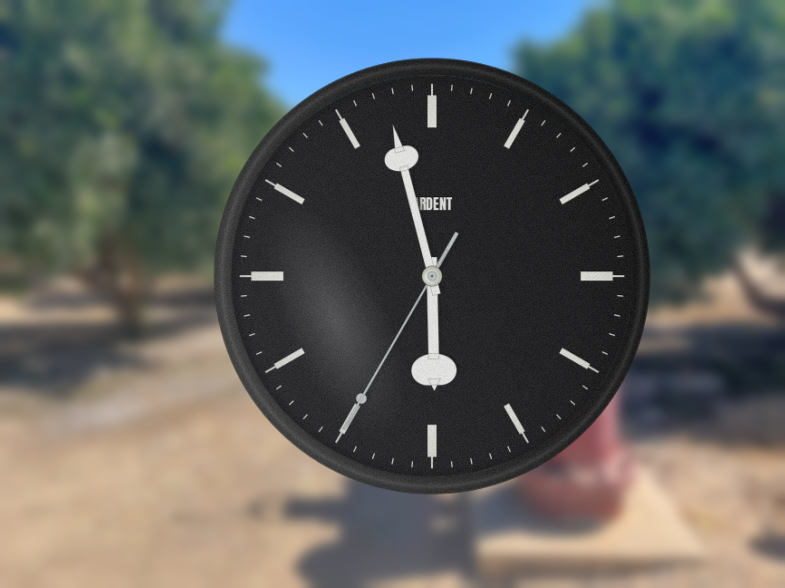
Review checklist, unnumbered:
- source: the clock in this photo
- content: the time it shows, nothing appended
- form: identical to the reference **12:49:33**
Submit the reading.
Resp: **5:57:35**
